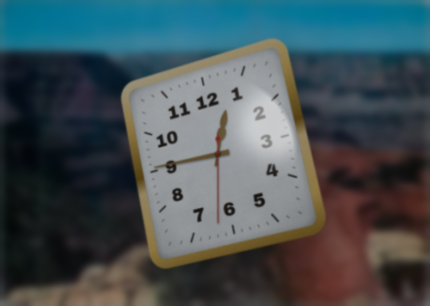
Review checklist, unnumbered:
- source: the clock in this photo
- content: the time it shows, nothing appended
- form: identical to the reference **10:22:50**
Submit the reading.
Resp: **12:45:32**
